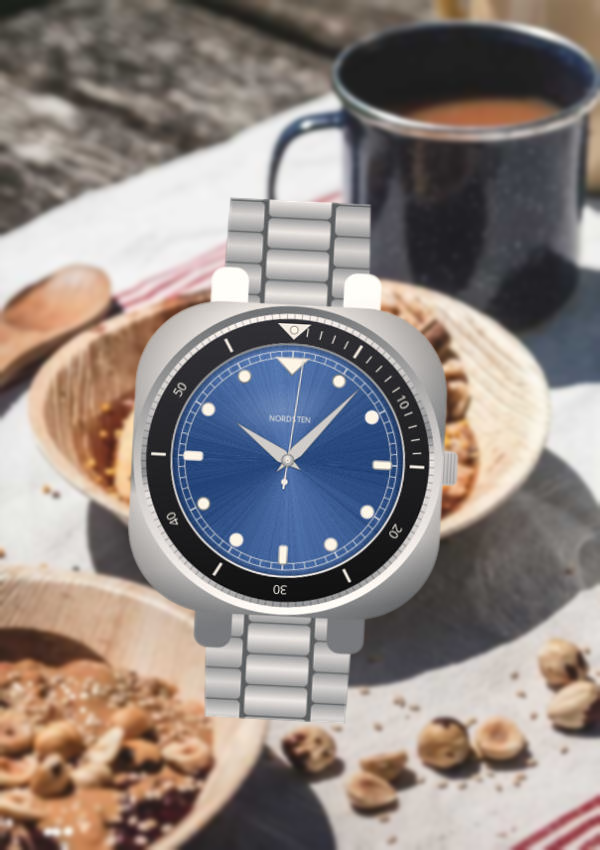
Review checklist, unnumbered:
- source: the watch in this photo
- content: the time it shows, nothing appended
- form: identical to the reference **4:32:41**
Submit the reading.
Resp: **10:07:01**
